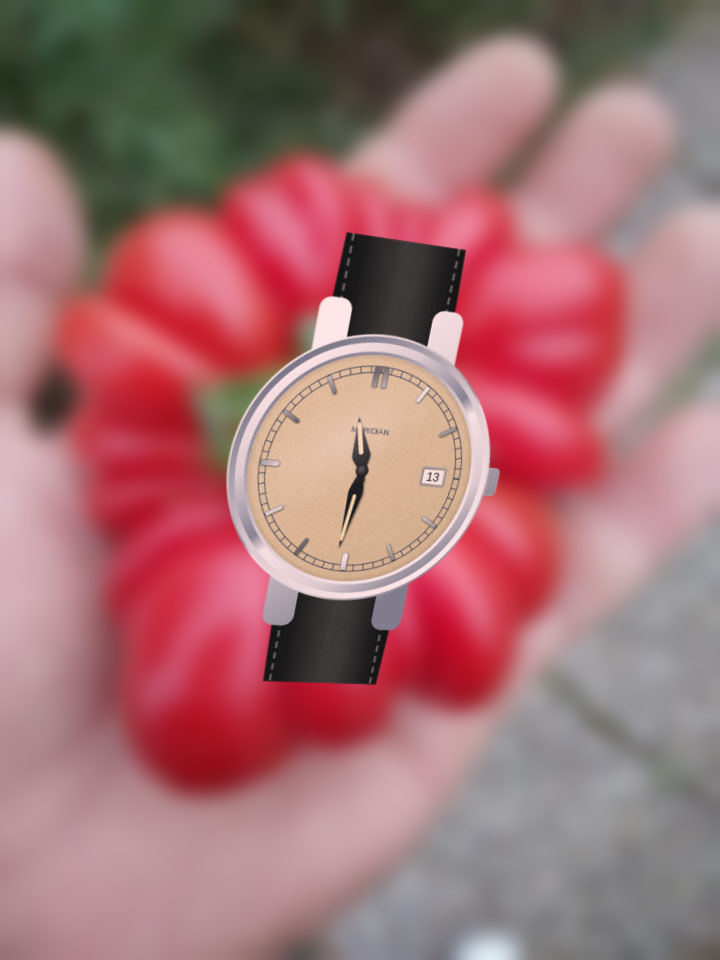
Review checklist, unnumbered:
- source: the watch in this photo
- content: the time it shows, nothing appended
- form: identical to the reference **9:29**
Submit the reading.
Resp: **11:31**
